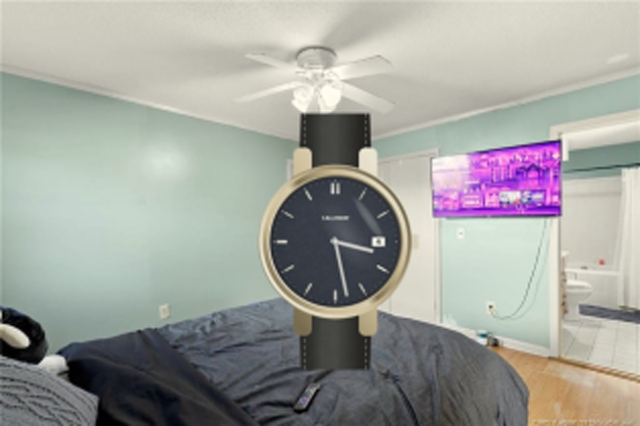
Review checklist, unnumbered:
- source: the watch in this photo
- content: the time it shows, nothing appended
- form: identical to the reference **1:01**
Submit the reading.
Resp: **3:28**
